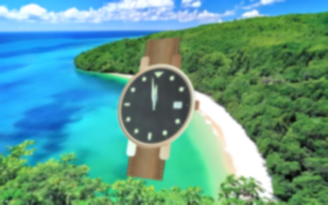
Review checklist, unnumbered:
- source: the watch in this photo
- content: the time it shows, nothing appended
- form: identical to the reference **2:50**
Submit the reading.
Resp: **11:58**
